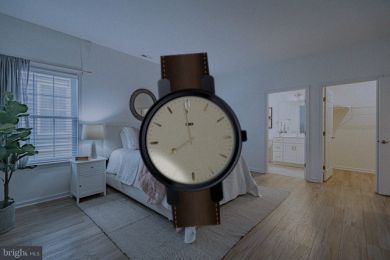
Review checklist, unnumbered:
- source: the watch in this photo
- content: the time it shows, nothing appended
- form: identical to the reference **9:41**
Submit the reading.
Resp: **7:59**
